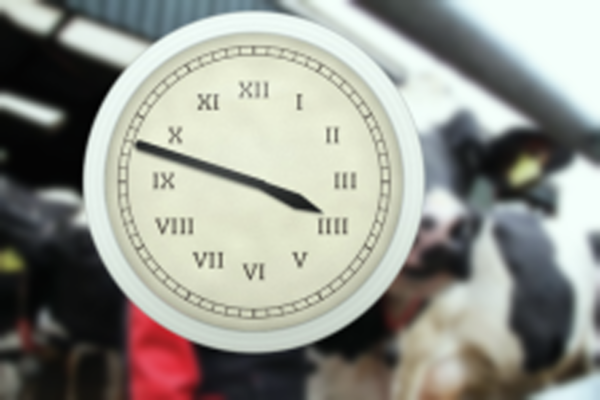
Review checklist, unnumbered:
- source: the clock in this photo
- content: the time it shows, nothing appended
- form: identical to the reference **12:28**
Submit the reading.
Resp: **3:48**
